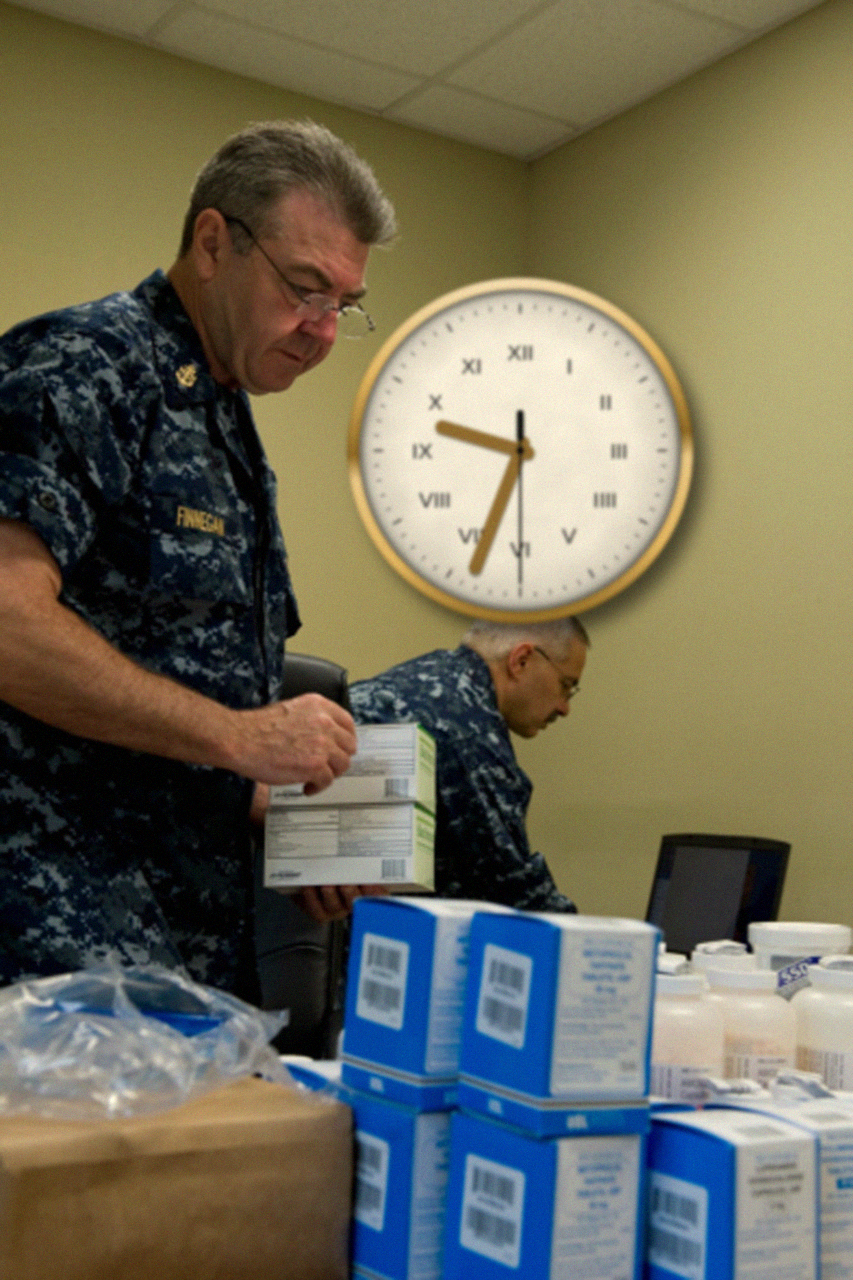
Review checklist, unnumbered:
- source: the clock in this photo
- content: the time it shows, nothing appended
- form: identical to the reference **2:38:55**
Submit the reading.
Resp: **9:33:30**
